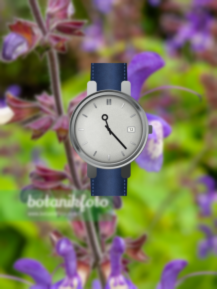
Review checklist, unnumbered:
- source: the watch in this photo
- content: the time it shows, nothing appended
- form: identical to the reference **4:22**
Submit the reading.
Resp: **11:23**
